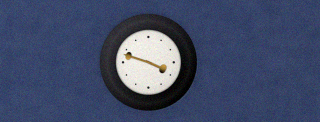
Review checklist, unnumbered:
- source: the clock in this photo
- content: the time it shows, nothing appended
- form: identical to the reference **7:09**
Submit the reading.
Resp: **3:48**
